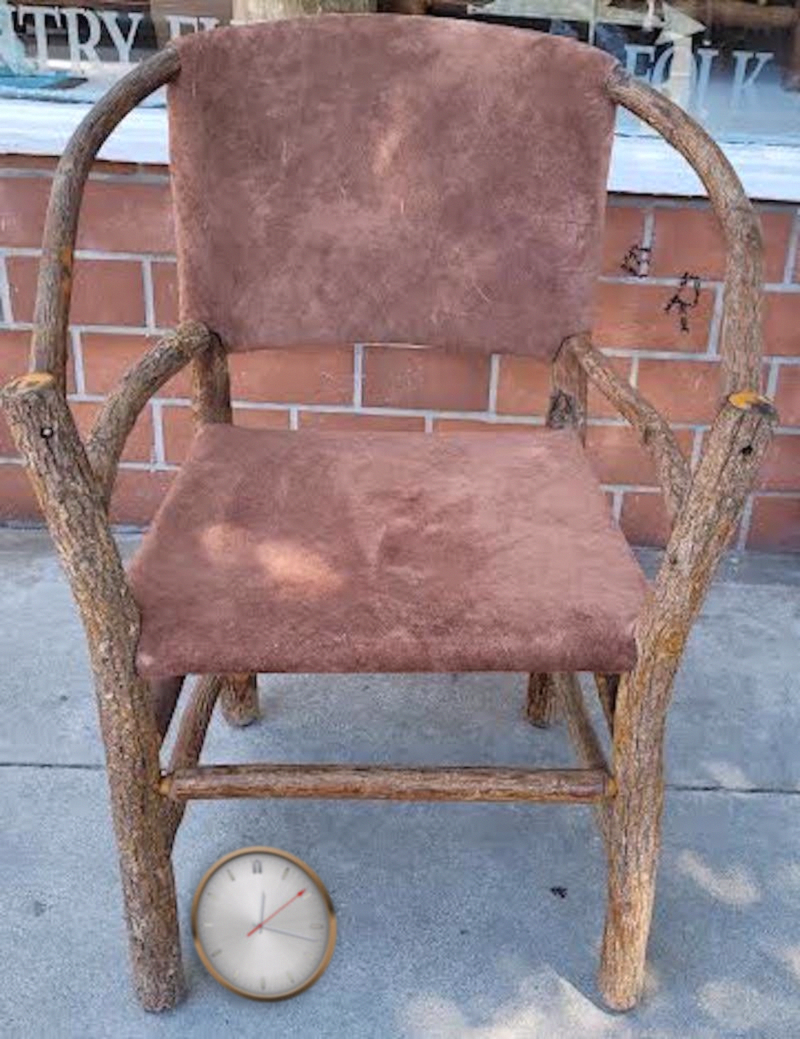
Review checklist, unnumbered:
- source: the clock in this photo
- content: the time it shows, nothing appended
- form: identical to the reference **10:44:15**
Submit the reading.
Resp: **12:17:09**
